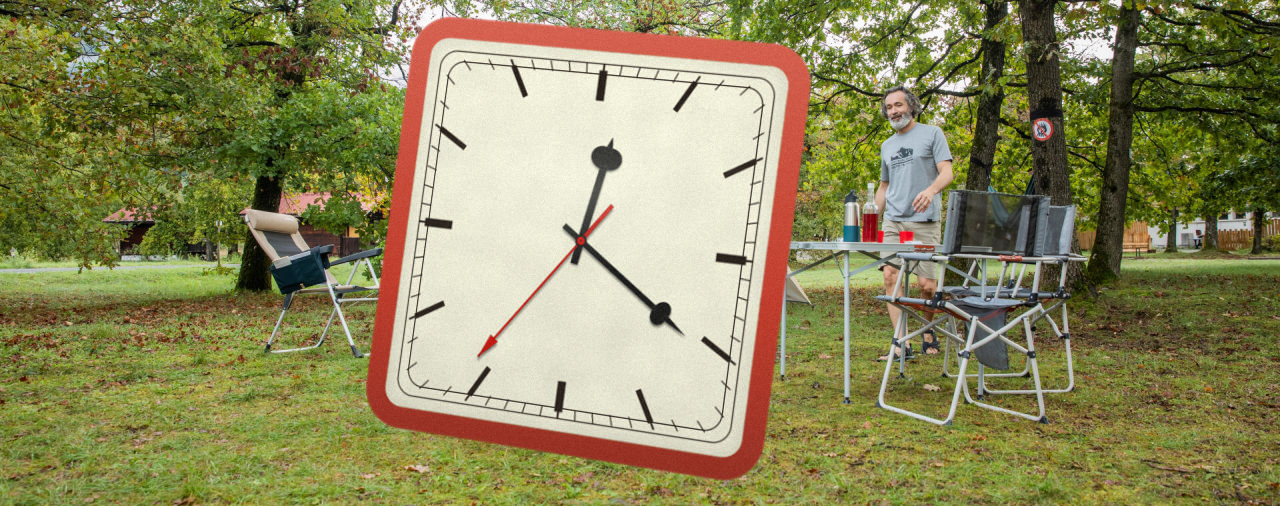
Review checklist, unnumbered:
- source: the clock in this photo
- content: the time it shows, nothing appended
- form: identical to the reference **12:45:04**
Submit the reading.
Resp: **12:20:36**
